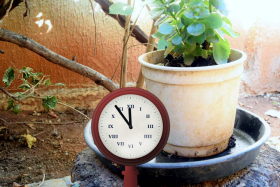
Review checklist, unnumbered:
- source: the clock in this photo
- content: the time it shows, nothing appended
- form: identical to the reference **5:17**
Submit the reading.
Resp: **11:54**
